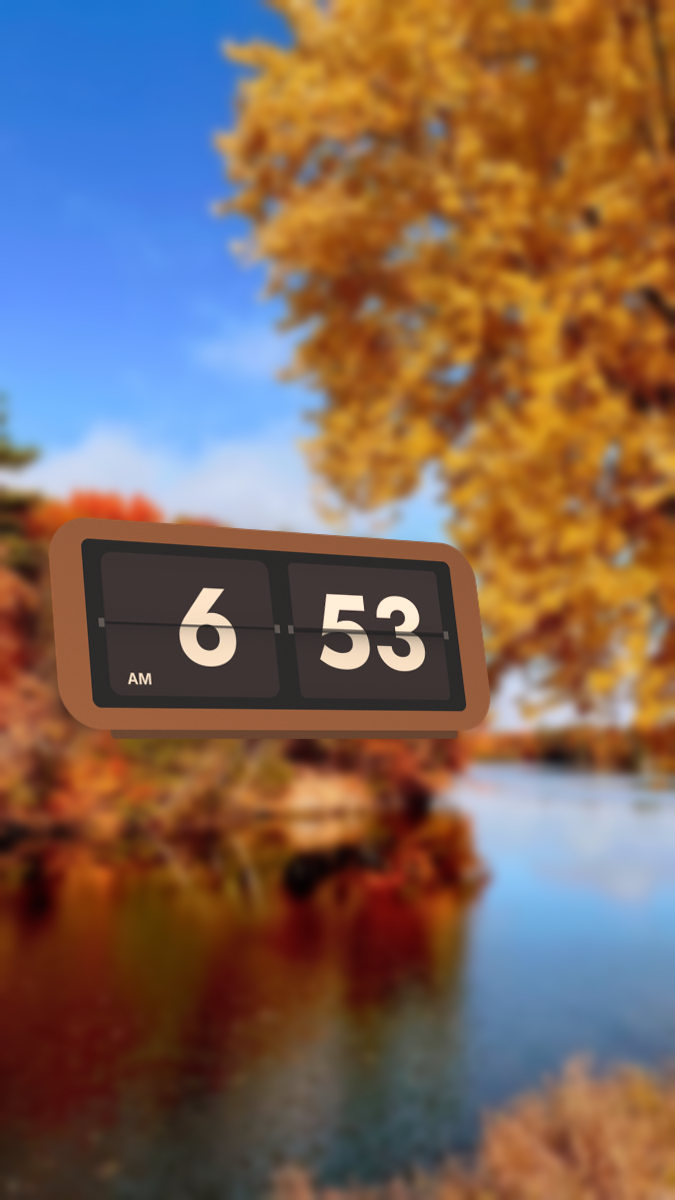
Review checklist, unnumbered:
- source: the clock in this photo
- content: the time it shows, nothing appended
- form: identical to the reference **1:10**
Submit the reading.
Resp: **6:53**
